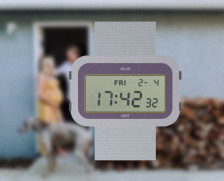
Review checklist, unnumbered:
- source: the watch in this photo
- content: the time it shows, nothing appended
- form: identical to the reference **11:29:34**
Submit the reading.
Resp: **17:42:32**
